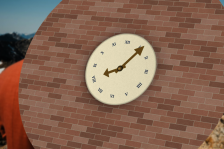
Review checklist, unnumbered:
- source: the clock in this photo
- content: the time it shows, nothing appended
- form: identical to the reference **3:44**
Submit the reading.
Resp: **8:06**
